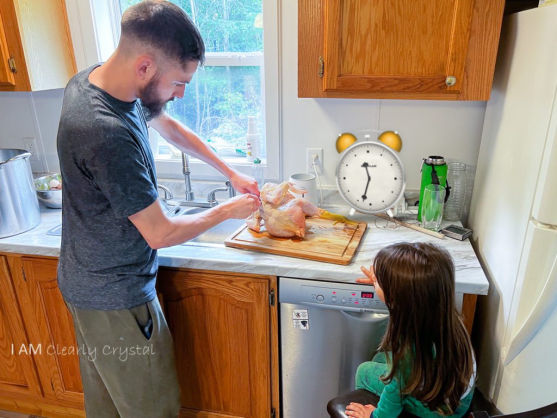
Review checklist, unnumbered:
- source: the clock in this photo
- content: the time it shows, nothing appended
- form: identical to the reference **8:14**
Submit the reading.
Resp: **11:33**
